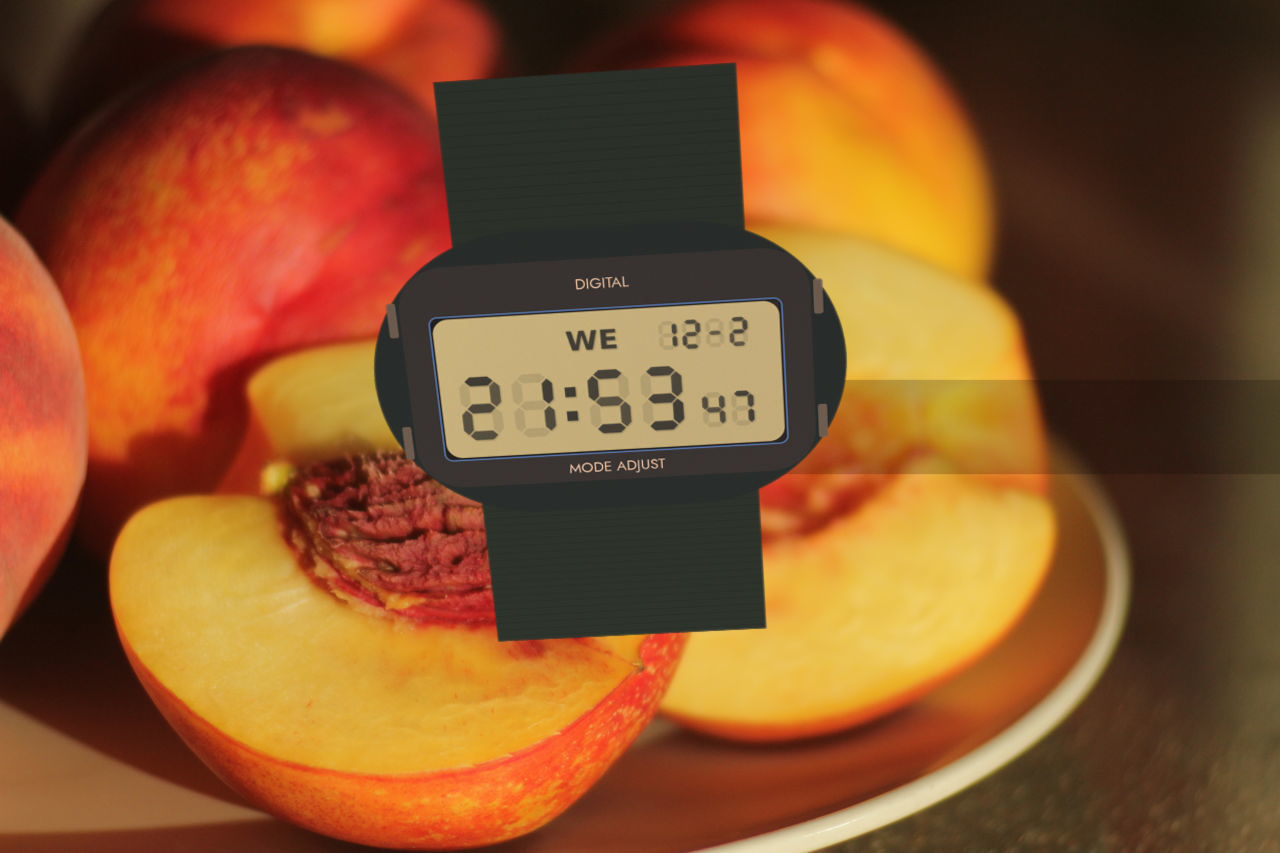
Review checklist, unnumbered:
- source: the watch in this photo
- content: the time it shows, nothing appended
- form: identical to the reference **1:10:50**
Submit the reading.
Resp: **21:53:47**
